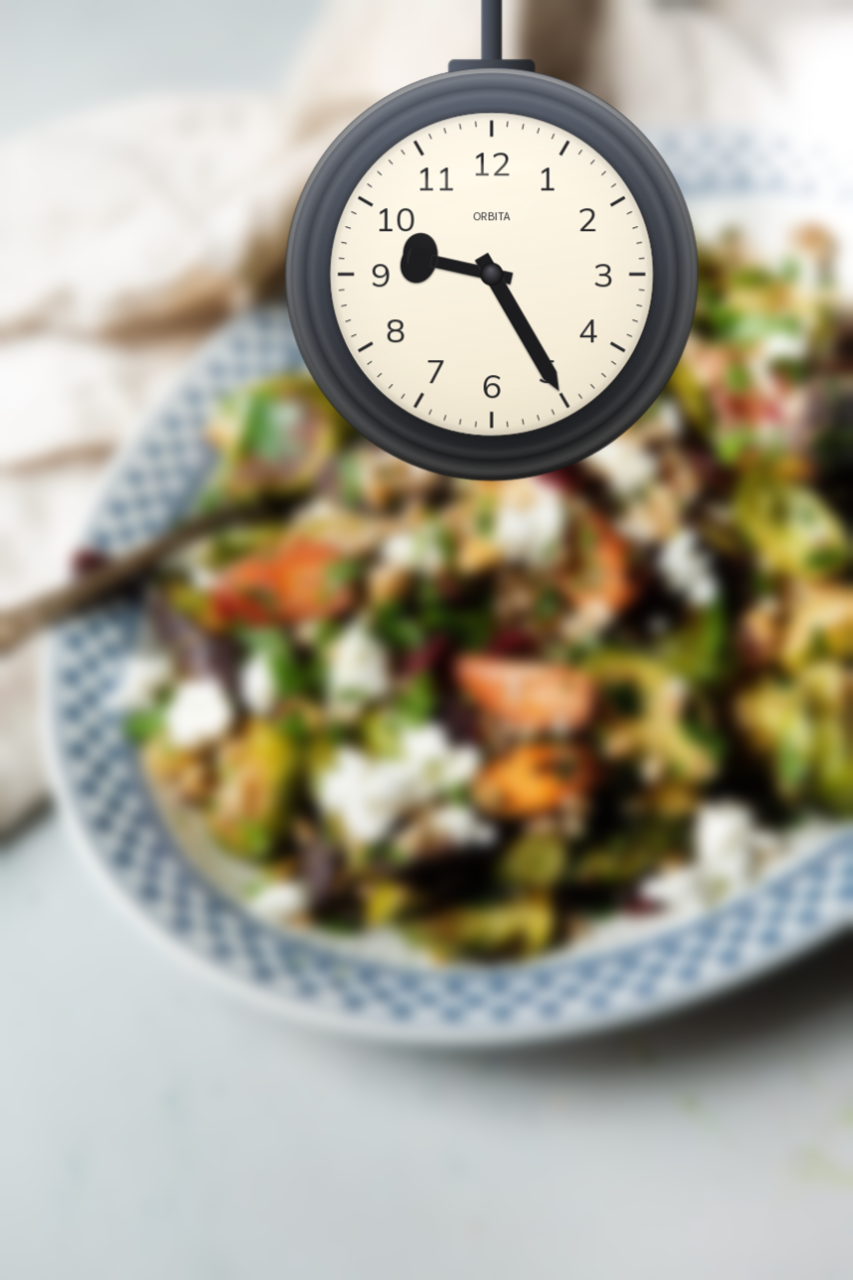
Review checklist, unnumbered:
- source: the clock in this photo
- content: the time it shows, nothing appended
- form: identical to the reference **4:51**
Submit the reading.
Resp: **9:25**
